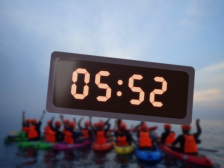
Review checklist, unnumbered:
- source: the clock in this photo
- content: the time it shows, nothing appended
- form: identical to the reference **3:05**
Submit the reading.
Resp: **5:52**
